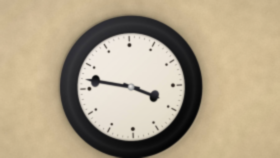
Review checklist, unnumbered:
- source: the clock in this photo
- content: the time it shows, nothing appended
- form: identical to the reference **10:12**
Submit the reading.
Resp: **3:47**
